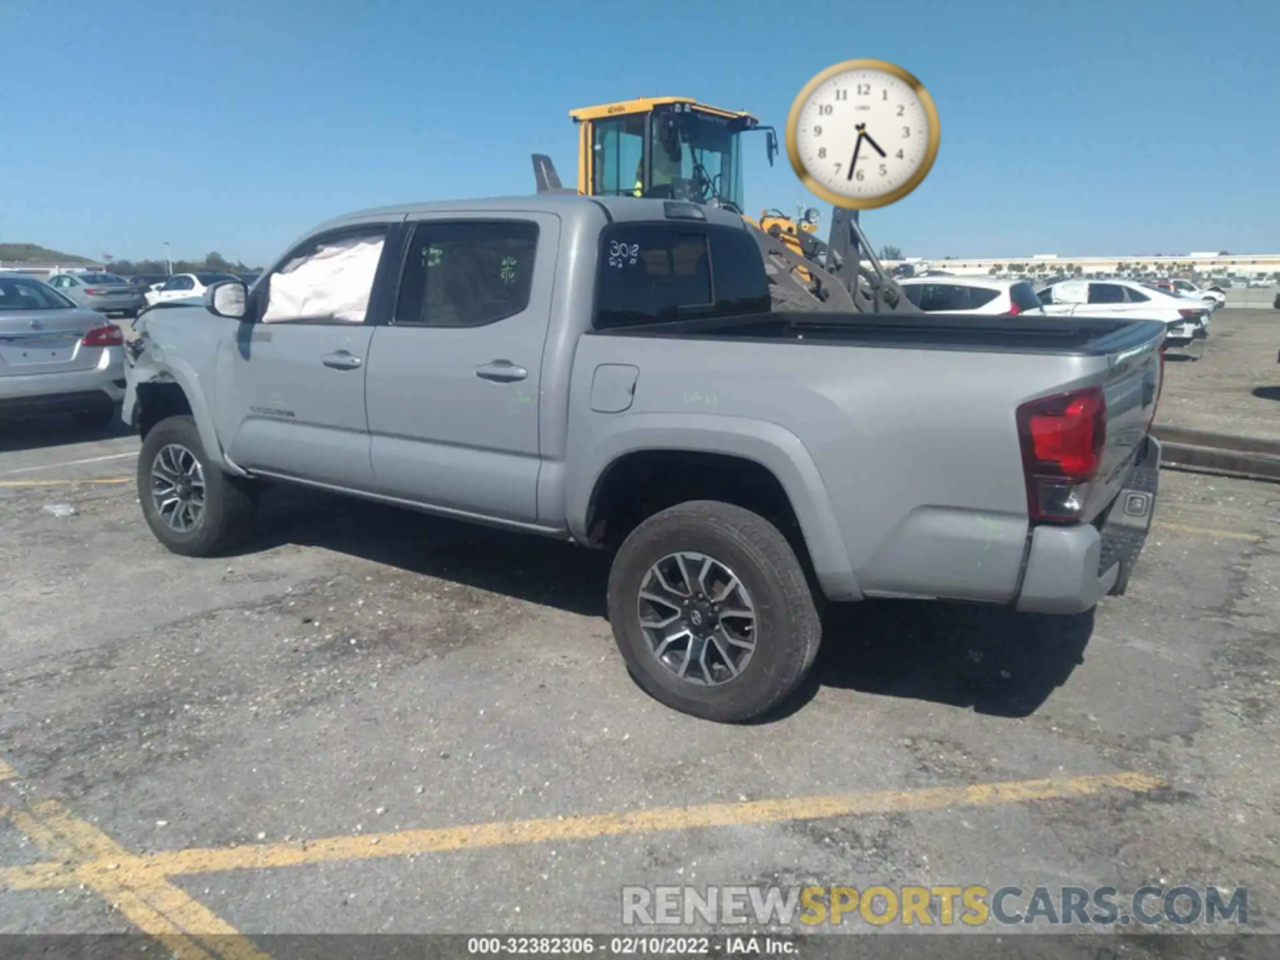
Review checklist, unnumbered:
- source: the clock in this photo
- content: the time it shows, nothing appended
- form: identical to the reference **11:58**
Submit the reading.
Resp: **4:32**
